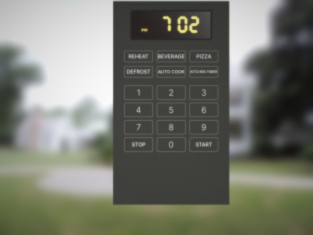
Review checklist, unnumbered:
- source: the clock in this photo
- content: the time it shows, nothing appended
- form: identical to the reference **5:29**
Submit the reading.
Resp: **7:02**
